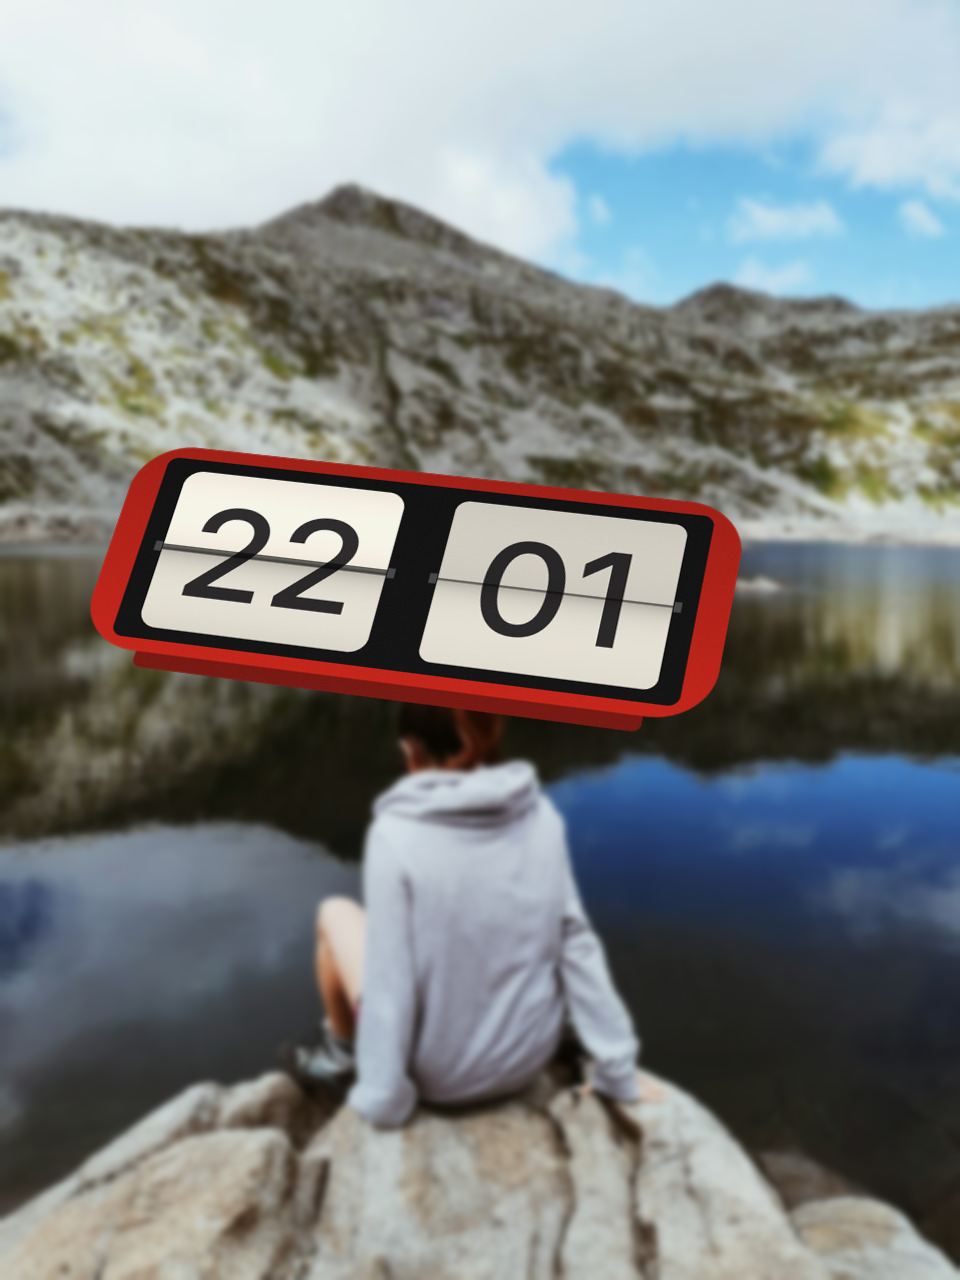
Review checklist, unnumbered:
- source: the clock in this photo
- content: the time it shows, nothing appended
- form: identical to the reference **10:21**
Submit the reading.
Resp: **22:01**
